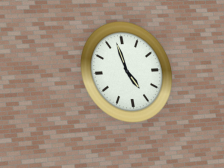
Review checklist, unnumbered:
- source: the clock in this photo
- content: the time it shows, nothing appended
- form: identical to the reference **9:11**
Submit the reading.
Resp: **4:58**
